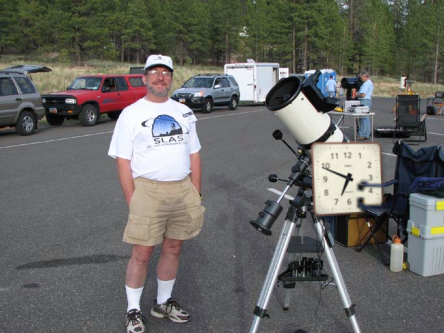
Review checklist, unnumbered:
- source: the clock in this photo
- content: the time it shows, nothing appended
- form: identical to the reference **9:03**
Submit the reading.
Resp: **6:49**
